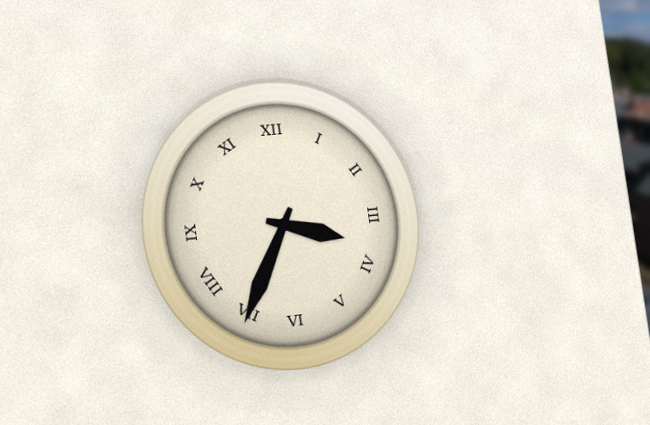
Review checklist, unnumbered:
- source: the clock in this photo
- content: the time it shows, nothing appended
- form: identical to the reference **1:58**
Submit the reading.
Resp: **3:35**
